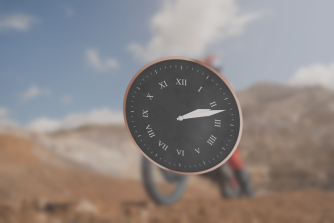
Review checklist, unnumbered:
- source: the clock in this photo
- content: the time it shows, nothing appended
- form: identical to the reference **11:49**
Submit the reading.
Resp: **2:12**
